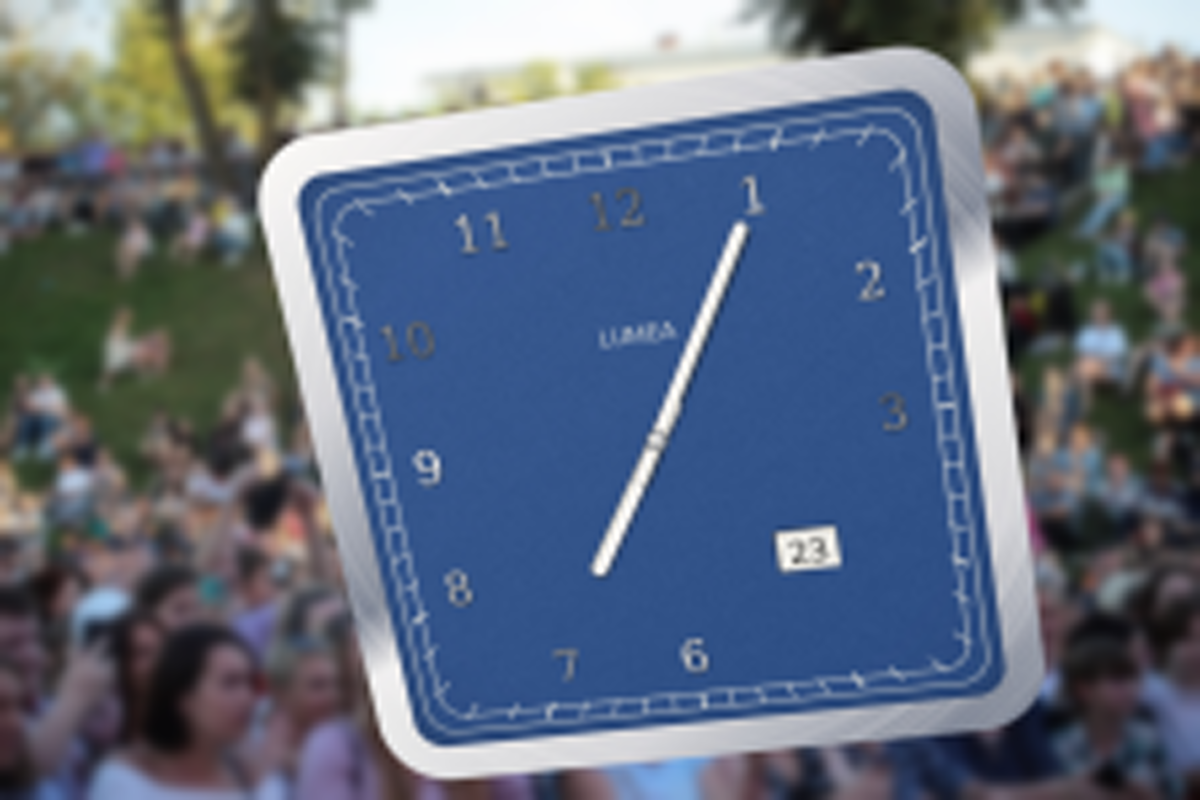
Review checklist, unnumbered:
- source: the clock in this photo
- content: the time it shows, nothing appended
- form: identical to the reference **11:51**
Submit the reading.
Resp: **7:05**
